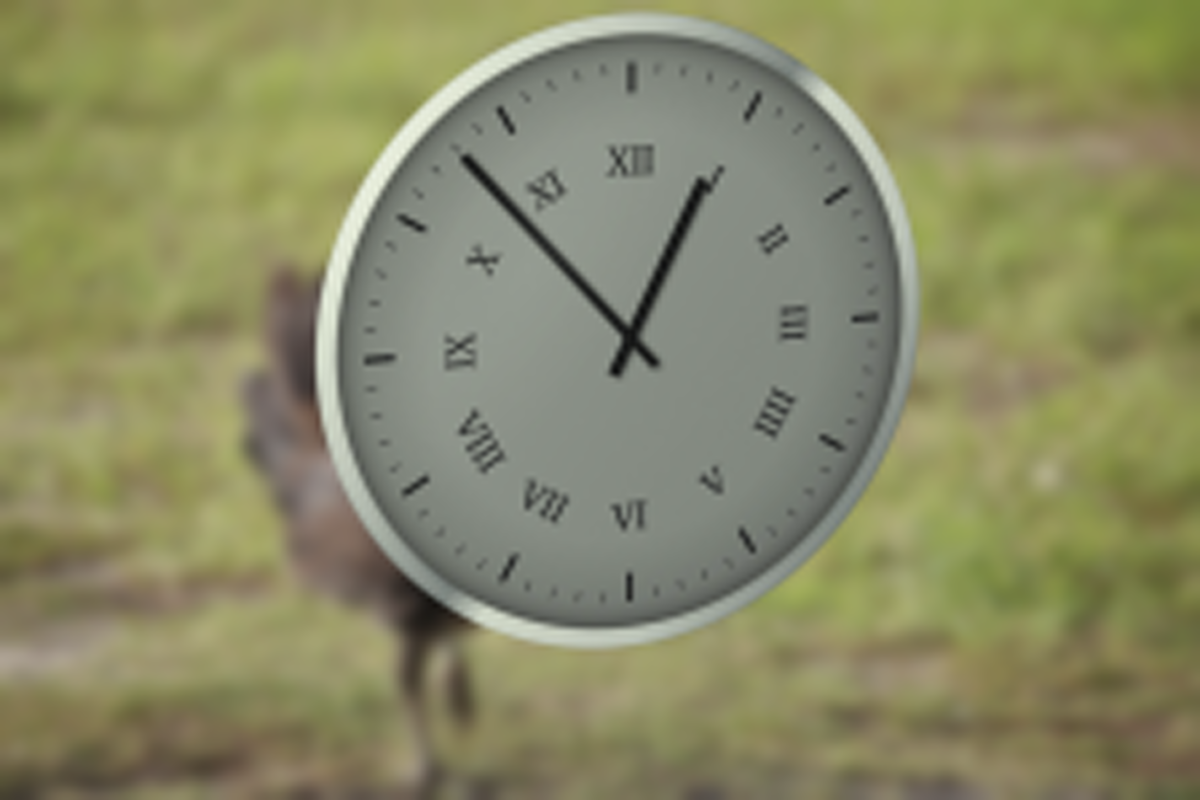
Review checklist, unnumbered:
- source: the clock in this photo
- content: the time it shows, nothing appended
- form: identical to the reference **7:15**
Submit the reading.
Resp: **12:53**
